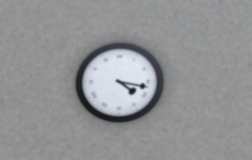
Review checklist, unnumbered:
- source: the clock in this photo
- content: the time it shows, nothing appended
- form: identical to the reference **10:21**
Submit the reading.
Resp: **4:17**
